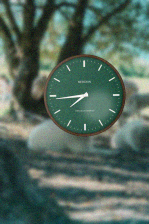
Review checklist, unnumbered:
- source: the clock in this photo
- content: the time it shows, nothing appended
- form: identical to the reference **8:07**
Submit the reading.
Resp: **7:44**
